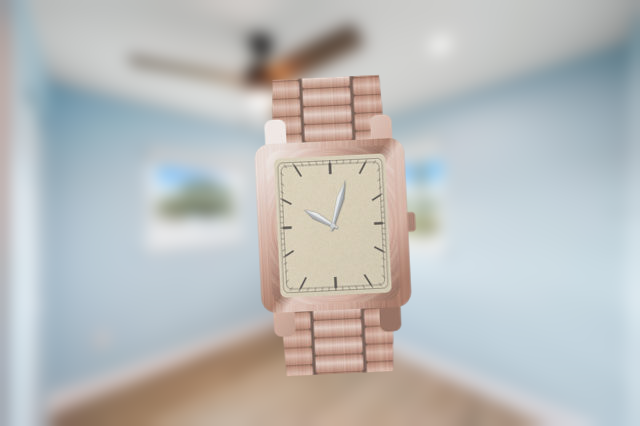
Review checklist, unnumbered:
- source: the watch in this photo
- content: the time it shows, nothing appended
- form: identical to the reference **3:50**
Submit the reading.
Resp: **10:03**
